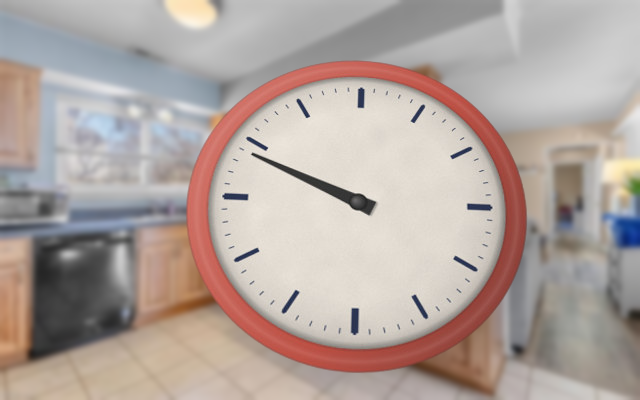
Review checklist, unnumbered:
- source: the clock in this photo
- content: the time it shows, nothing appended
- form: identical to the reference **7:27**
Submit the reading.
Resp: **9:49**
